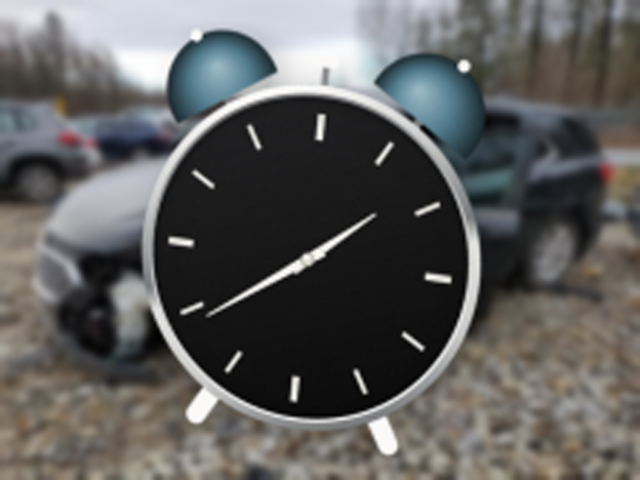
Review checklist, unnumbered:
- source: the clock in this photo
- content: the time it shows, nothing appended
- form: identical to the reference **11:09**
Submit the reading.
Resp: **1:39**
